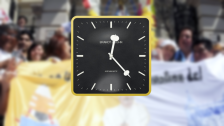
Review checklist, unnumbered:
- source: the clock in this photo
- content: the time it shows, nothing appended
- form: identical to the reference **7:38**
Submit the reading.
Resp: **12:23**
